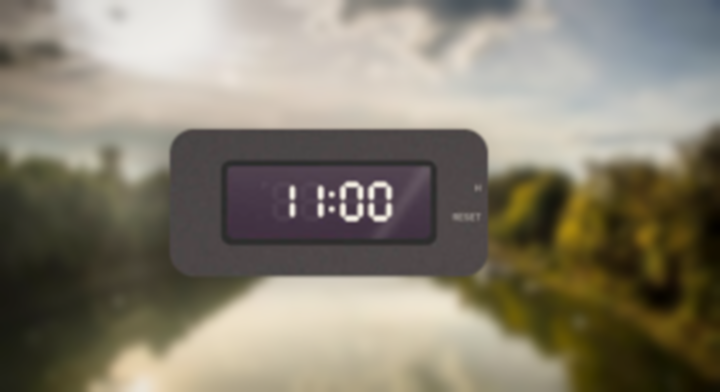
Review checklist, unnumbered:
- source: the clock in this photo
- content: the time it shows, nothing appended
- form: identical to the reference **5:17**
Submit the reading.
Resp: **11:00**
